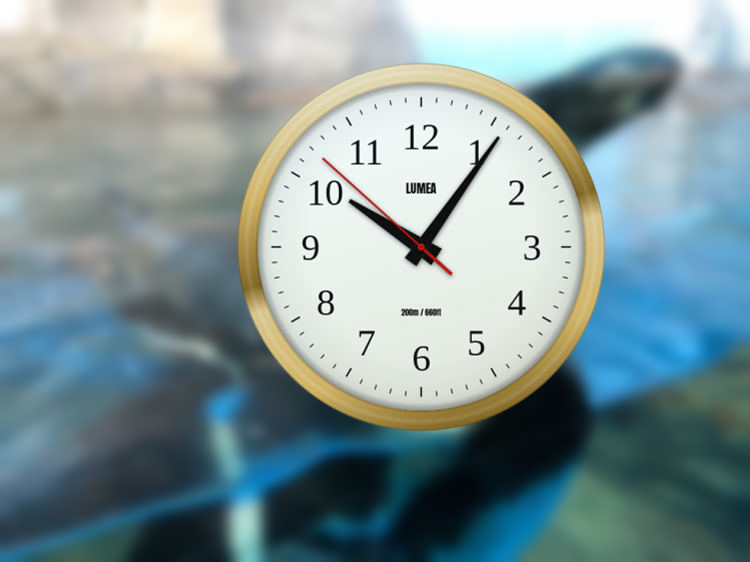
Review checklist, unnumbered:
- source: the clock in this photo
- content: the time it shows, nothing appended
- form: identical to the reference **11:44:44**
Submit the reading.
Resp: **10:05:52**
